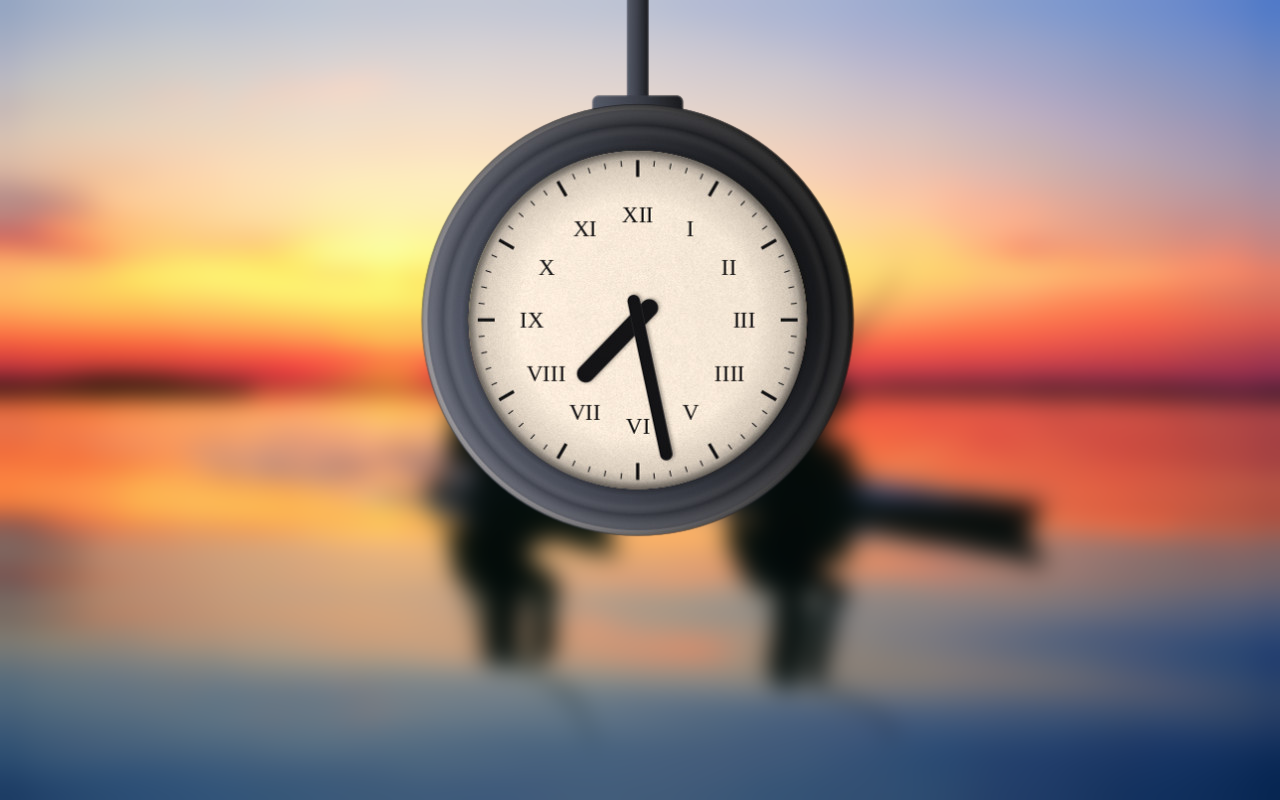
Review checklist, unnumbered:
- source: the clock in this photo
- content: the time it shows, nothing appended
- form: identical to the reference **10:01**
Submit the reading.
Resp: **7:28**
